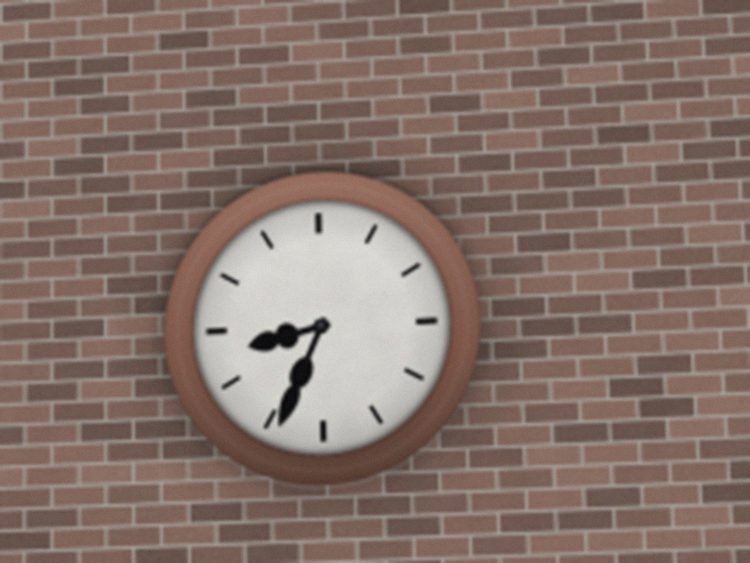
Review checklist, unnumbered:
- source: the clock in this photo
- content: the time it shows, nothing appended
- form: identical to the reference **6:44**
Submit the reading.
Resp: **8:34**
